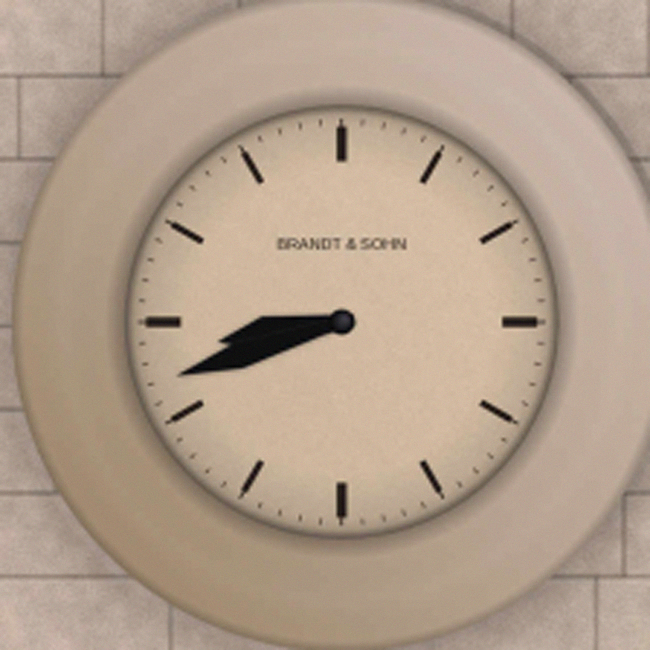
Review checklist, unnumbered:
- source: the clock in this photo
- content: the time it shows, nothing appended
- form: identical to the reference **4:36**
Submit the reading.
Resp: **8:42**
